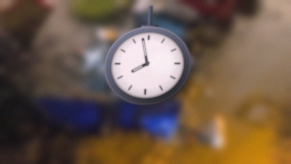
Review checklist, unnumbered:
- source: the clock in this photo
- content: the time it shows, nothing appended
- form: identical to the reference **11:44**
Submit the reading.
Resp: **7:58**
